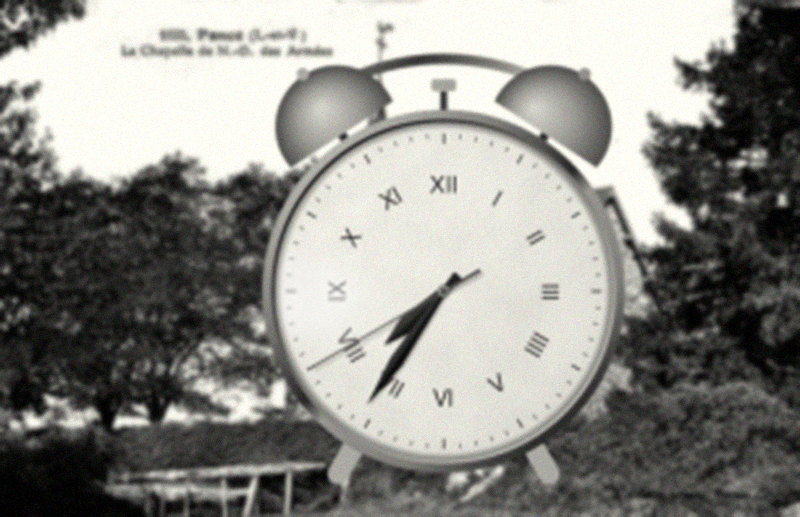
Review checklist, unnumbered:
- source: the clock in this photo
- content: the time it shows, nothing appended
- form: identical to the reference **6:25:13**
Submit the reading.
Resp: **7:35:40**
